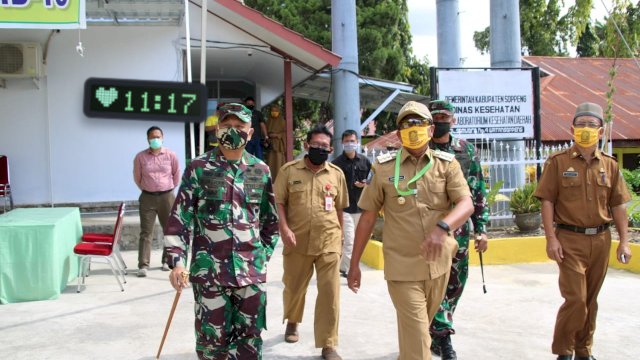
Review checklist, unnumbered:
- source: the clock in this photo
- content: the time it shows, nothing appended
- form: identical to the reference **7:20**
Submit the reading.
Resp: **11:17**
